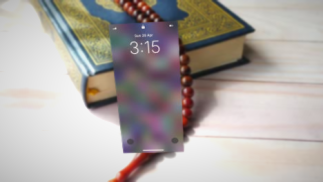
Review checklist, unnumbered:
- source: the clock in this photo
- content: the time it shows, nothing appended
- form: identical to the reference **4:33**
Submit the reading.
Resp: **3:15**
